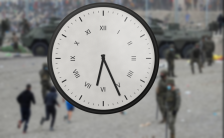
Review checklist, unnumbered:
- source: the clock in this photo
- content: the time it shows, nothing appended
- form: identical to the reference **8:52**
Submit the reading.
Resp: **6:26**
